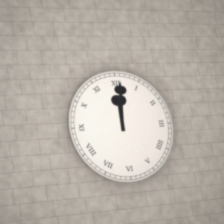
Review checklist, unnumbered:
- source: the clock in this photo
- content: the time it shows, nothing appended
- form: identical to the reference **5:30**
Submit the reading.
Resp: **12:01**
